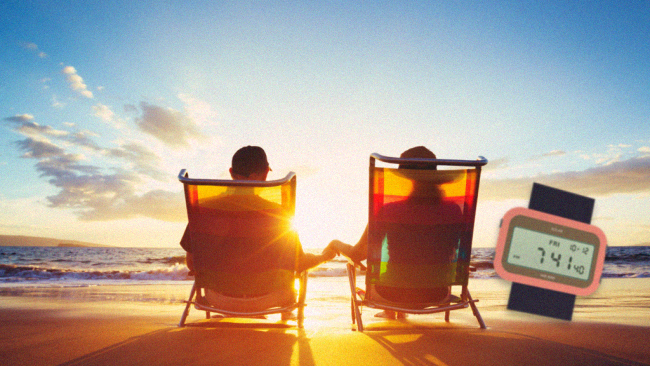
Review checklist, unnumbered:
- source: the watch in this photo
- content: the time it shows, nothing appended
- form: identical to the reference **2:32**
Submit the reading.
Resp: **7:41**
